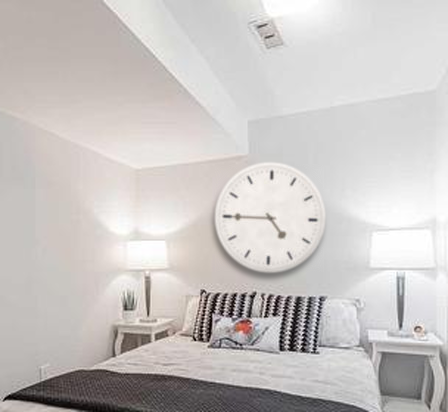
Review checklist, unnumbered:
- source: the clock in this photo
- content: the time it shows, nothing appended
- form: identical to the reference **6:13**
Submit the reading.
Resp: **4:45**
